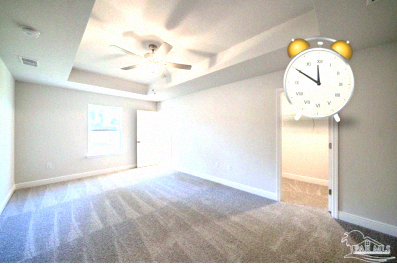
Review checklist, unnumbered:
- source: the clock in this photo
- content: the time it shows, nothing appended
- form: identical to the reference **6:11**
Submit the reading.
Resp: **11:50**
